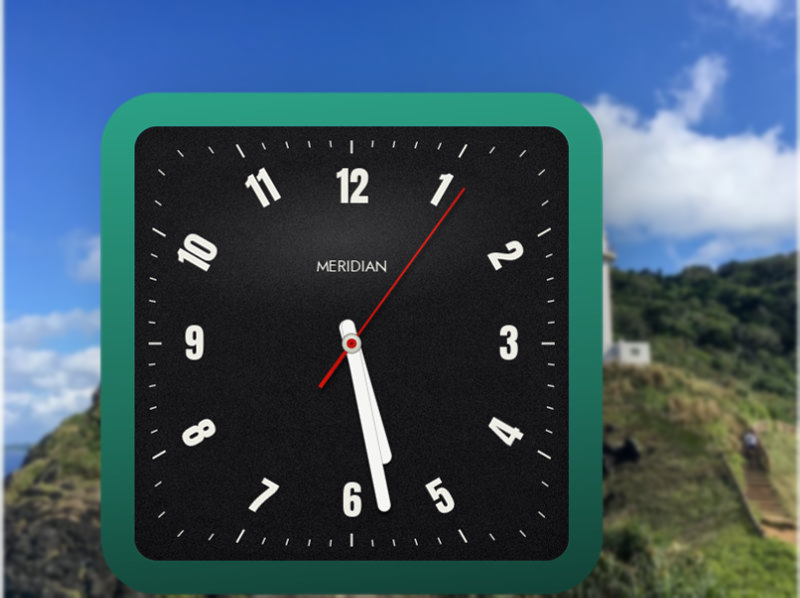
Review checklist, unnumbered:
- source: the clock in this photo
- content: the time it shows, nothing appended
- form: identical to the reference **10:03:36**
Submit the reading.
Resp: **5:28:06**
